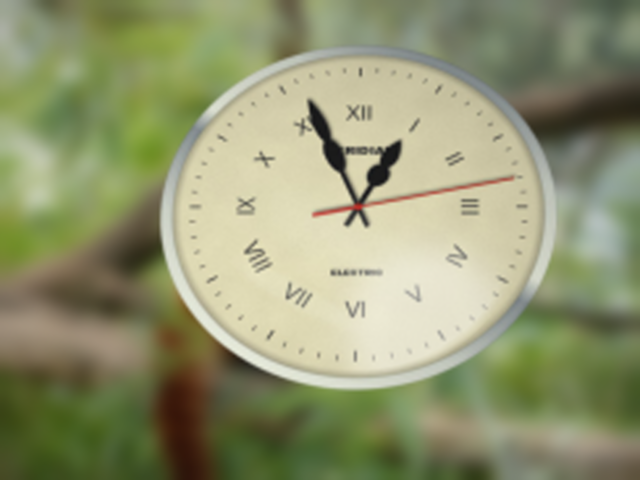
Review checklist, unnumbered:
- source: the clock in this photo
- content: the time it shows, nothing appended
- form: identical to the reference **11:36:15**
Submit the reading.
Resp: **12:56:13**
